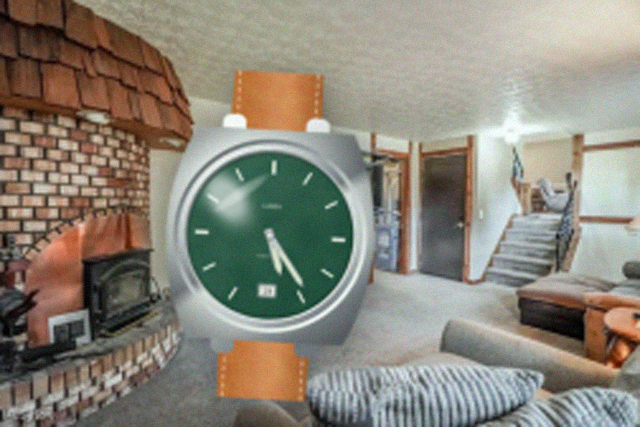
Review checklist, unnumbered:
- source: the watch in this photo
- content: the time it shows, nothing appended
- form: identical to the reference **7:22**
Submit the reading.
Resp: **5:24**
